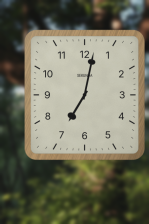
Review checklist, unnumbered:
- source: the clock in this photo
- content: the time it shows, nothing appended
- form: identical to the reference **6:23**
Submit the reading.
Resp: **7:02**
